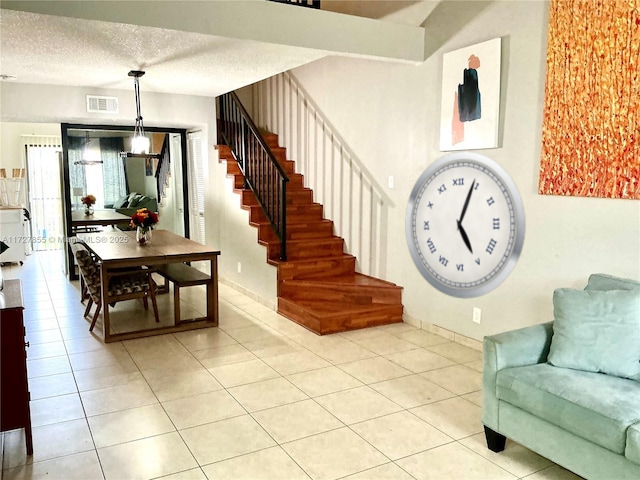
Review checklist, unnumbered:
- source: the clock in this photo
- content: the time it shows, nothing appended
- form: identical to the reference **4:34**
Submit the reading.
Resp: **5:04**
